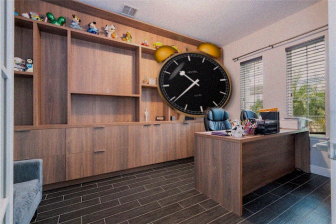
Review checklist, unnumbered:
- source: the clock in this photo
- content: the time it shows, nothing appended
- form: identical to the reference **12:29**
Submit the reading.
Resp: **10:39**
